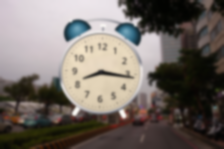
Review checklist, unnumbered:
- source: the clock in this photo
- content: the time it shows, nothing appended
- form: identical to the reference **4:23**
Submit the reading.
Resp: **8:16**
